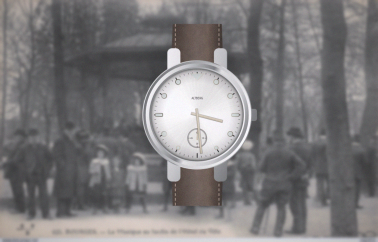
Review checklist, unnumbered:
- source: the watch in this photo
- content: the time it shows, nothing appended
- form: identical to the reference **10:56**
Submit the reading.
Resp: **3:29**
